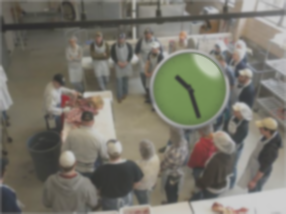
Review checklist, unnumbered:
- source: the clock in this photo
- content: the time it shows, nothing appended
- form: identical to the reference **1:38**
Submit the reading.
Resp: **10:27**
